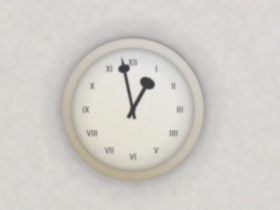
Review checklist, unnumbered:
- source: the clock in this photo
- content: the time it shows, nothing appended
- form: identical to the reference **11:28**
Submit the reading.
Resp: **12:58**
